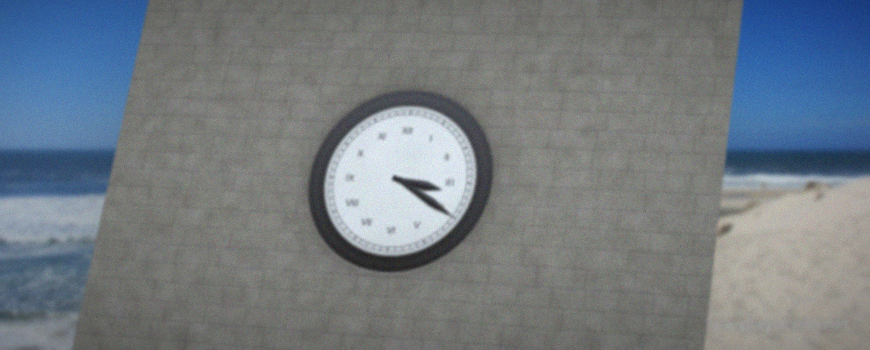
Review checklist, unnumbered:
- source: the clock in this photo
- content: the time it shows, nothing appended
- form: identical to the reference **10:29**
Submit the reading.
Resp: **3:20**
